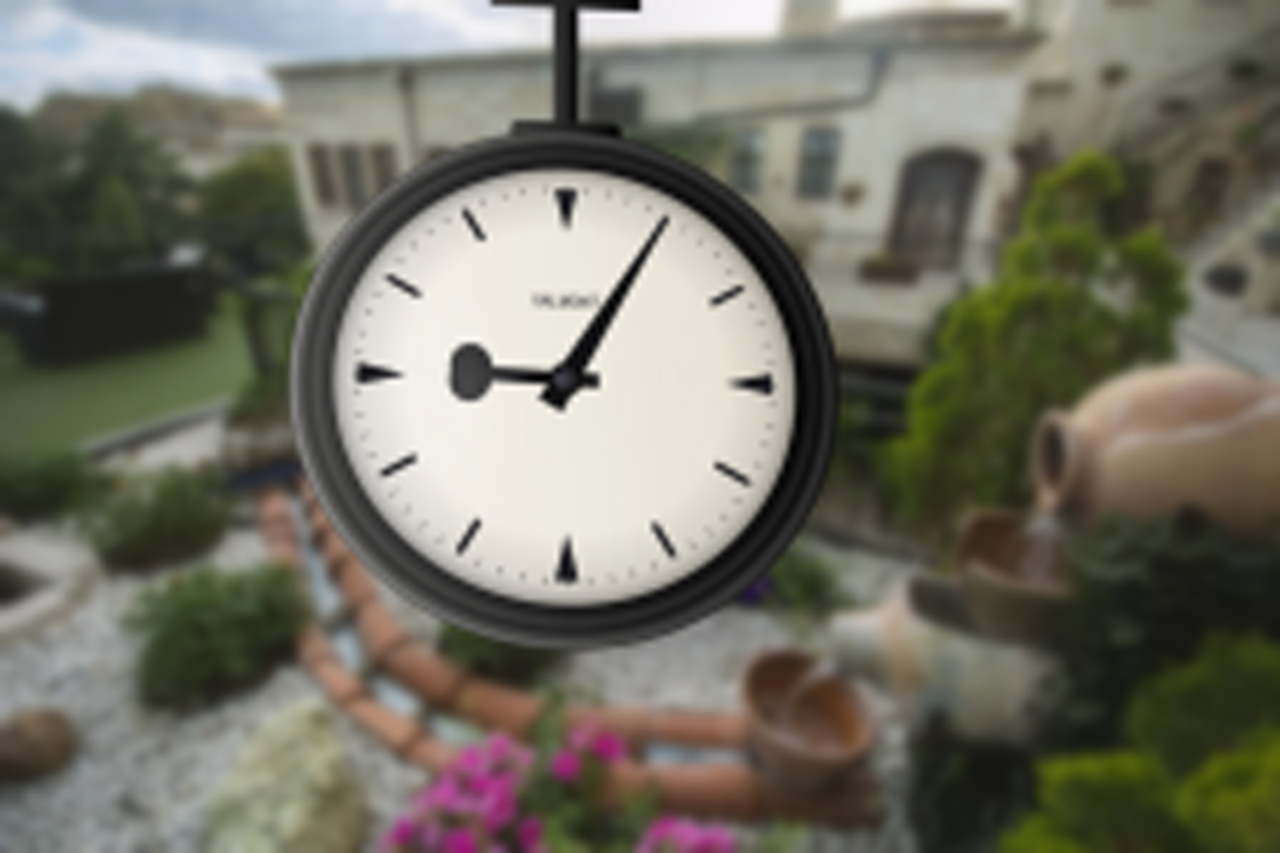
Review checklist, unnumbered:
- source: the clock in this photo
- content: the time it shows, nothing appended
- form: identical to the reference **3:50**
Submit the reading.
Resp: **9:05**
